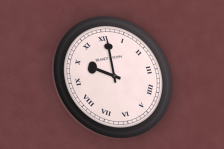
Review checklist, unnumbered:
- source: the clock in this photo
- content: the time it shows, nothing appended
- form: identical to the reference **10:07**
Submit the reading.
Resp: **10:01**
